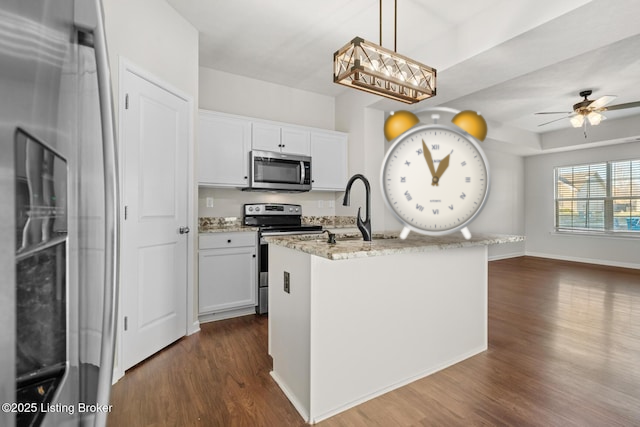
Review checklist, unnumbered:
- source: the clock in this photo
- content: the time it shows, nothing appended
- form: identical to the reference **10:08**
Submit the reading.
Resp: **12:57**
